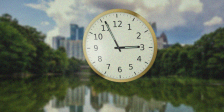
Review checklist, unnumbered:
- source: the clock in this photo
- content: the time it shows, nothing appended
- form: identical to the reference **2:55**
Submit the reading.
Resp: **2:56**
